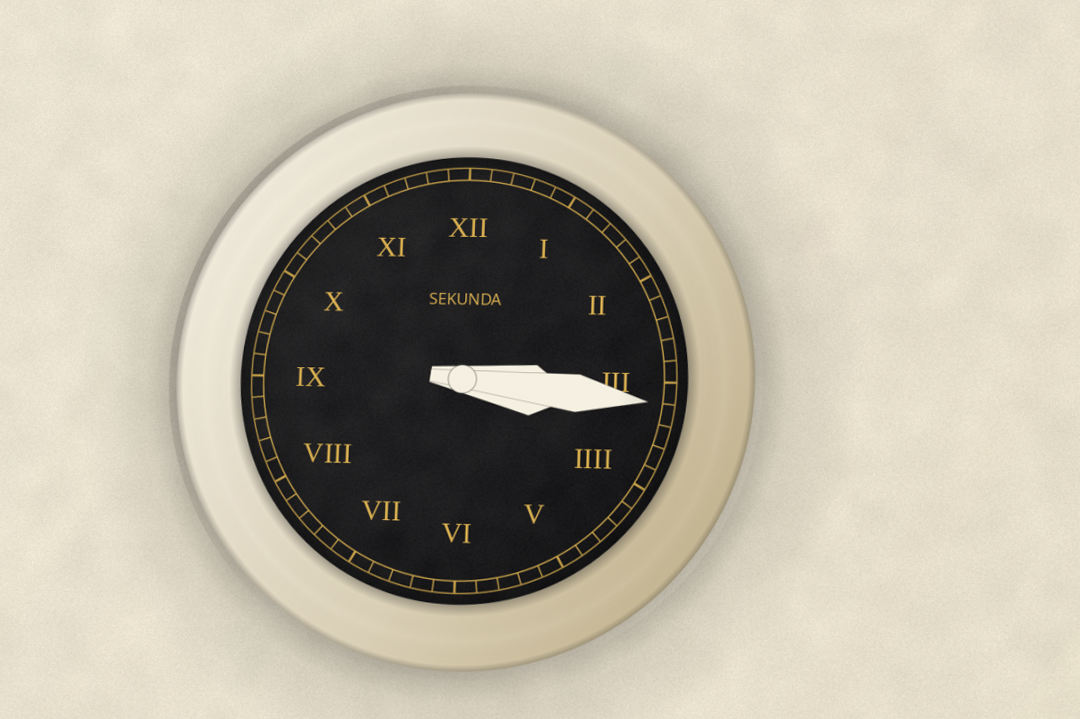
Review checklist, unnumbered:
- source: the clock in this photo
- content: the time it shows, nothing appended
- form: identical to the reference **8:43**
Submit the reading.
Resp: **3:16**
